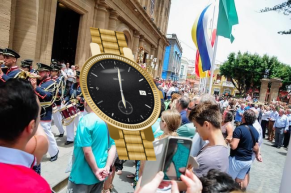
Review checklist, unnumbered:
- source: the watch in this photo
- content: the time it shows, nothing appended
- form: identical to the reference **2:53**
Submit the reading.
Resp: **6:01**
